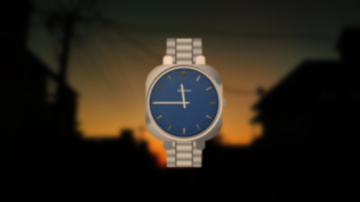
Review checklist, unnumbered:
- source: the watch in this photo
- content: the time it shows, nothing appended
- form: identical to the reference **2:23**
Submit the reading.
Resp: **11:45**
